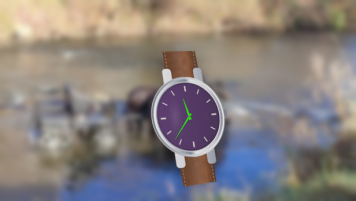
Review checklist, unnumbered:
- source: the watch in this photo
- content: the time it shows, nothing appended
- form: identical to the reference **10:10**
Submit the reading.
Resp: **11:37**
